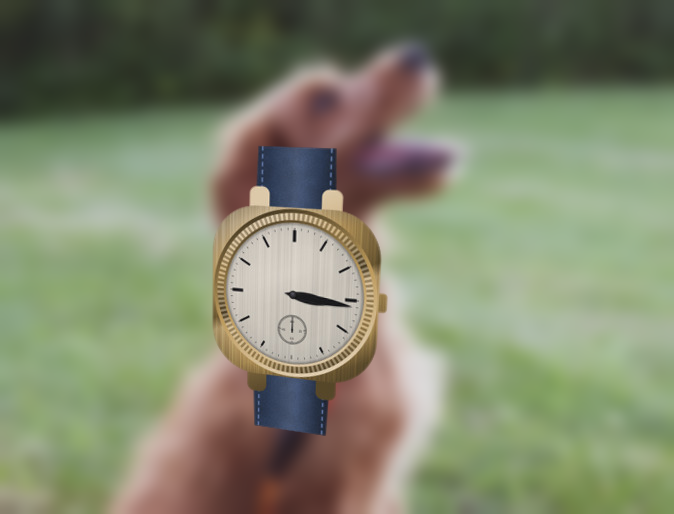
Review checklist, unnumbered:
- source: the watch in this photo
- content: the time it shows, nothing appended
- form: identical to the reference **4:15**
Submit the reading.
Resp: **3:16**
